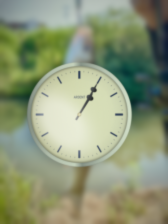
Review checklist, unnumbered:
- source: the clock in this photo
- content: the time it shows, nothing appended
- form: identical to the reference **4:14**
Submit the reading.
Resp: **1:05**
